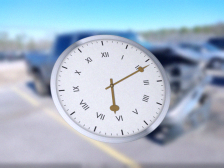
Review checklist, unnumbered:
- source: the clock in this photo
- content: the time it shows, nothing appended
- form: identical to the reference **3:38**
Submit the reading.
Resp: **6:11**
